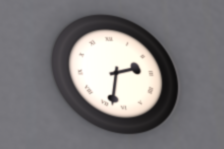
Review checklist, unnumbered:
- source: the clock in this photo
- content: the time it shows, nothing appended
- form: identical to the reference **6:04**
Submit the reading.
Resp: **2:33**
